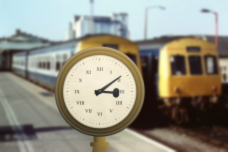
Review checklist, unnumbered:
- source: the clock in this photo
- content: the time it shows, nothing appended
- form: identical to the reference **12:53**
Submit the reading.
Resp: **3:09**
